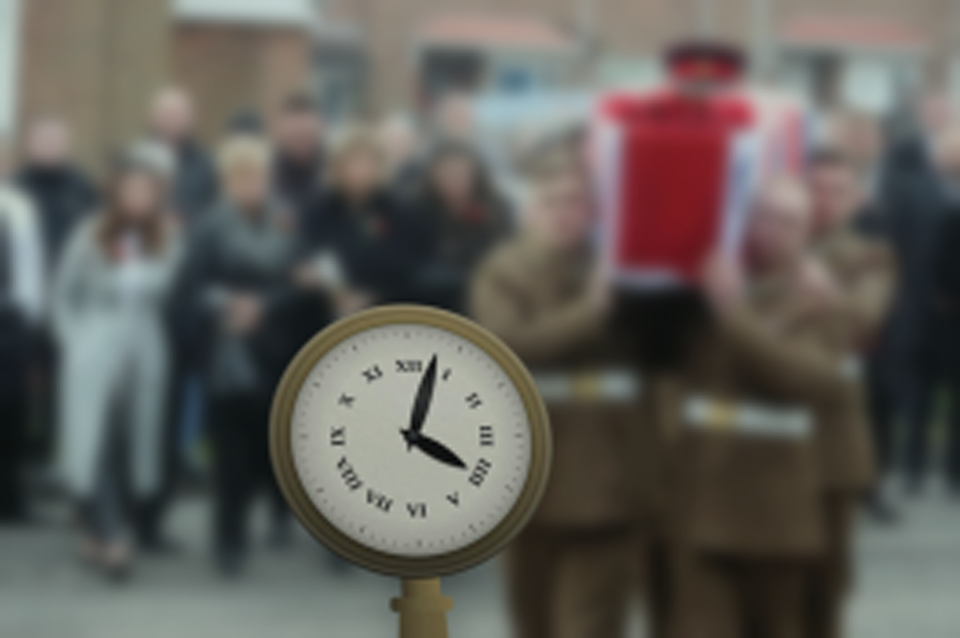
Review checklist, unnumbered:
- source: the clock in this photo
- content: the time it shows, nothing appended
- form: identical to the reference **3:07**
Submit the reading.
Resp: **4:03**
